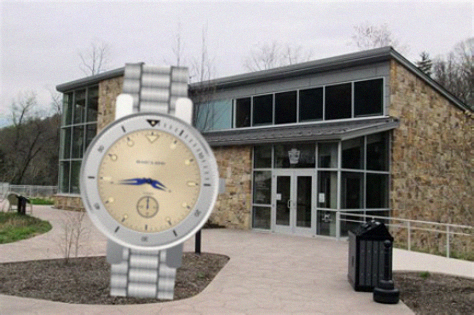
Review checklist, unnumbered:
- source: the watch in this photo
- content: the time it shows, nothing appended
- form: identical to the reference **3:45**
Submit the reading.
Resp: **3:44**
